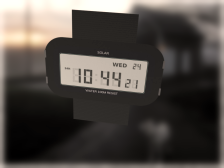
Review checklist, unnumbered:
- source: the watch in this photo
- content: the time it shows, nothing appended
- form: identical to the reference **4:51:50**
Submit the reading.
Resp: **10:44:21**
